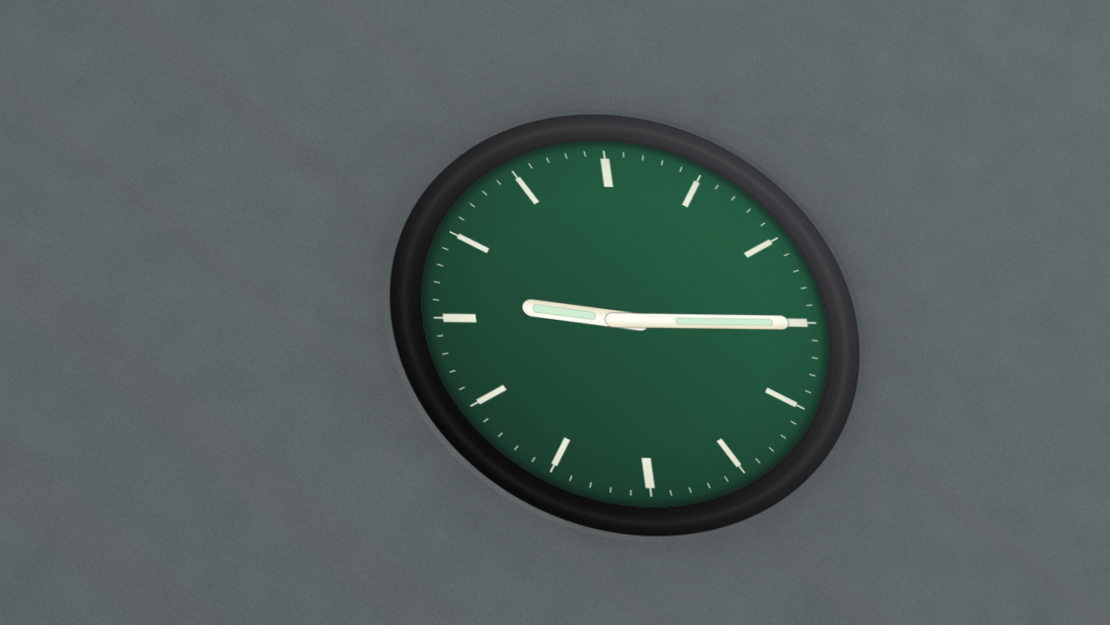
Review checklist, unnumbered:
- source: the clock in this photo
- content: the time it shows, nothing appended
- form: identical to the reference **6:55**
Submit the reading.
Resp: **9:15**
